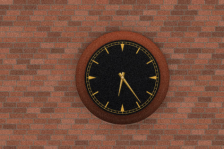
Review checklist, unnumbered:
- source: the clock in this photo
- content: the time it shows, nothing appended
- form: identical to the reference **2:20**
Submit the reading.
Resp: **6:24**
